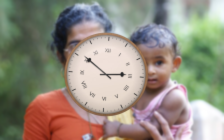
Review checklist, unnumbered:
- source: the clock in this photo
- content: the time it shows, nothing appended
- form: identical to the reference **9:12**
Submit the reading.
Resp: **2:51**
